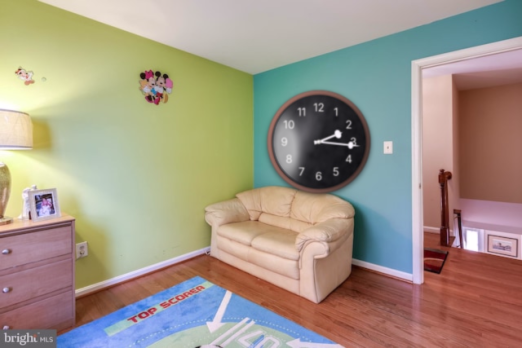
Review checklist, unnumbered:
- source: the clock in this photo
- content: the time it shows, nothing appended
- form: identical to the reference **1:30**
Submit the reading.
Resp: **2:16**
